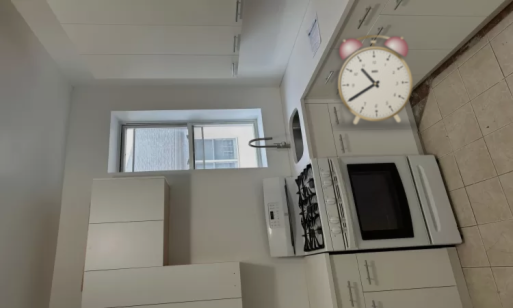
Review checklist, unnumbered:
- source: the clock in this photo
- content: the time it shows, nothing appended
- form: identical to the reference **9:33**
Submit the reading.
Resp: **10:40**
